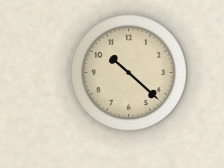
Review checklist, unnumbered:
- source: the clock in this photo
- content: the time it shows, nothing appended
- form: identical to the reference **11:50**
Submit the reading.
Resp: **10:22**
